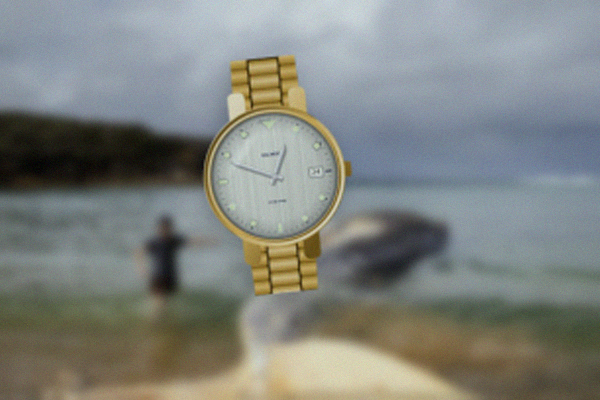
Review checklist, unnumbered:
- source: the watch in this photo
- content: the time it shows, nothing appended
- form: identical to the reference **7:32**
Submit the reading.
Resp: **12:49**
